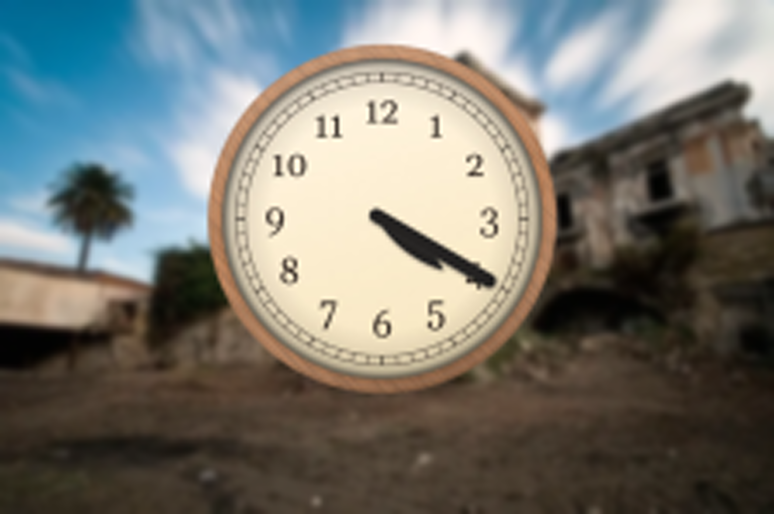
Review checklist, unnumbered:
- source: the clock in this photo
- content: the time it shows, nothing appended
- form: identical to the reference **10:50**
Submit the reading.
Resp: **4:20**
